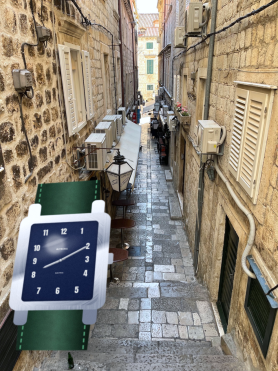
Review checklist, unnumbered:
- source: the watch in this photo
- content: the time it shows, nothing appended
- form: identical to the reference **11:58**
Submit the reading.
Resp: **8:10**
